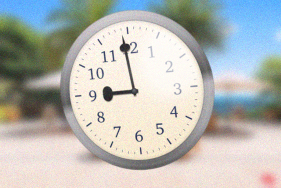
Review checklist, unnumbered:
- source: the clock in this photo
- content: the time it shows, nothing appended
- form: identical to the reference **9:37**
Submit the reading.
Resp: **8:59**
